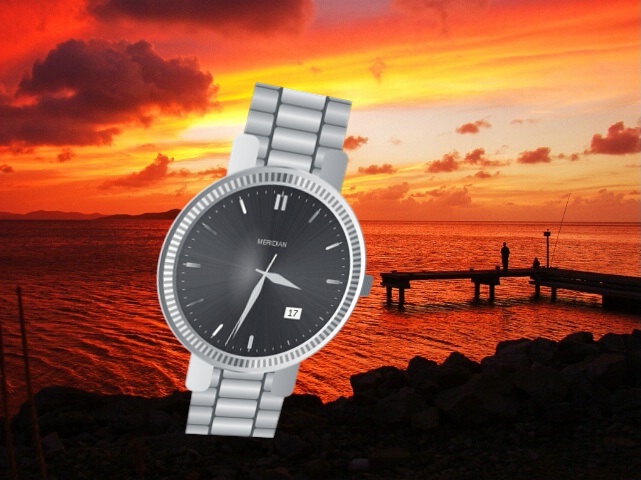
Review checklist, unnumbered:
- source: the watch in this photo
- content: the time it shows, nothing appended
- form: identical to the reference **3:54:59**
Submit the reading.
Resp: **3:32:33**
